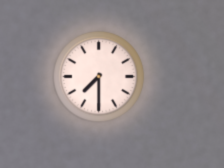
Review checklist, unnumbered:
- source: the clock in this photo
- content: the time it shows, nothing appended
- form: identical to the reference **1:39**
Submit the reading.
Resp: **7:30**
